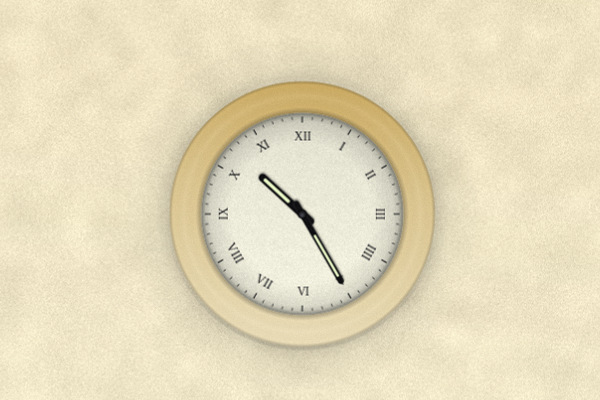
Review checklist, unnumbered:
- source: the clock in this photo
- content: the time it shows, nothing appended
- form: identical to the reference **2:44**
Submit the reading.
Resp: **10:25**
